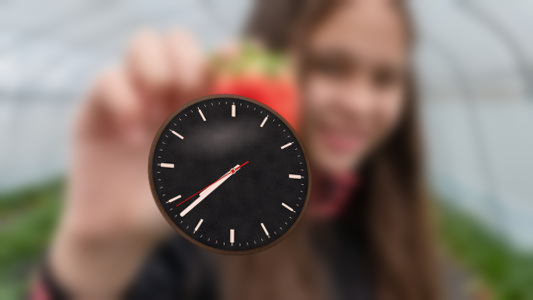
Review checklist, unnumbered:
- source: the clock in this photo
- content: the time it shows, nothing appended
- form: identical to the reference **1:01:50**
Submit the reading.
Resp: **7:37:39**
